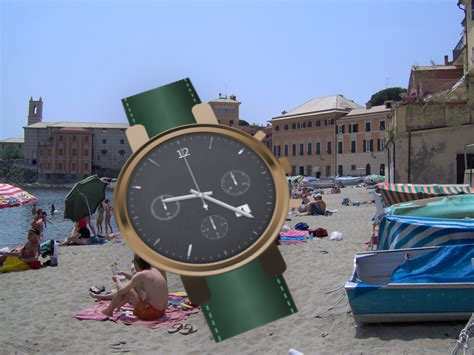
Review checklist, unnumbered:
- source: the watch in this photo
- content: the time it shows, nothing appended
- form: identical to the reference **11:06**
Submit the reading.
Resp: **9:23**
